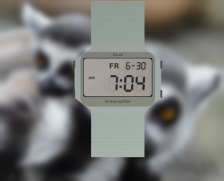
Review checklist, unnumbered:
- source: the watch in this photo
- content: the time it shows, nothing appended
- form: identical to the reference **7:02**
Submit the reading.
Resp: **7:04**
